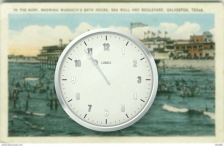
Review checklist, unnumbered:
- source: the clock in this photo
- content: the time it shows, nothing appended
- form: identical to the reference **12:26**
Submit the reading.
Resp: **10:54**
